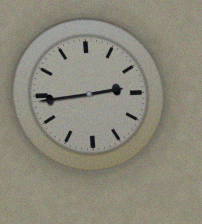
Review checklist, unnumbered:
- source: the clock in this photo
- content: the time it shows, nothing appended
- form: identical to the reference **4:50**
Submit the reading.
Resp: **2:44**
